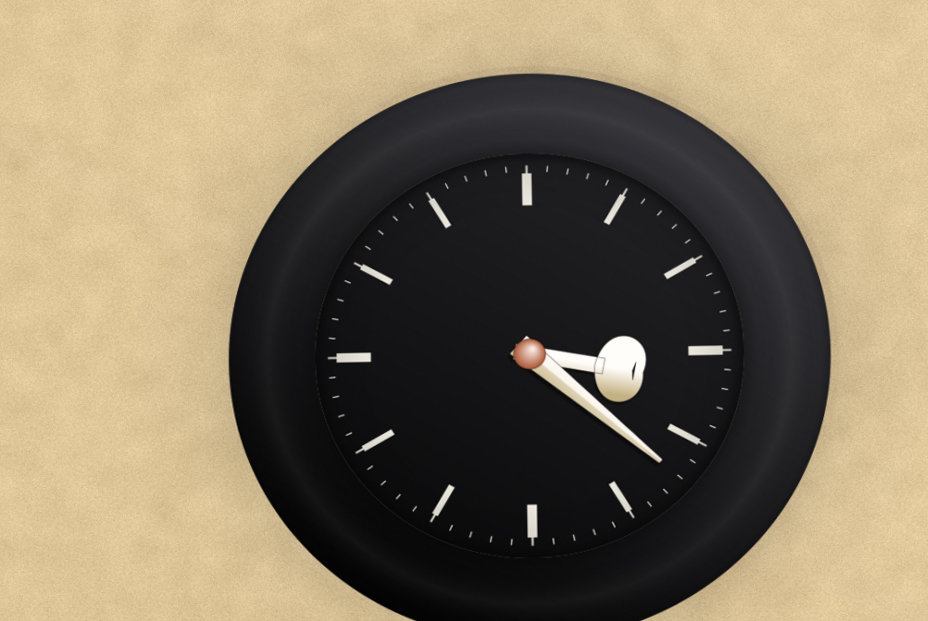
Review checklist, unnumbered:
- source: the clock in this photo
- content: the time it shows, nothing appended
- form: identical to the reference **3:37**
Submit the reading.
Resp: **3:22**
